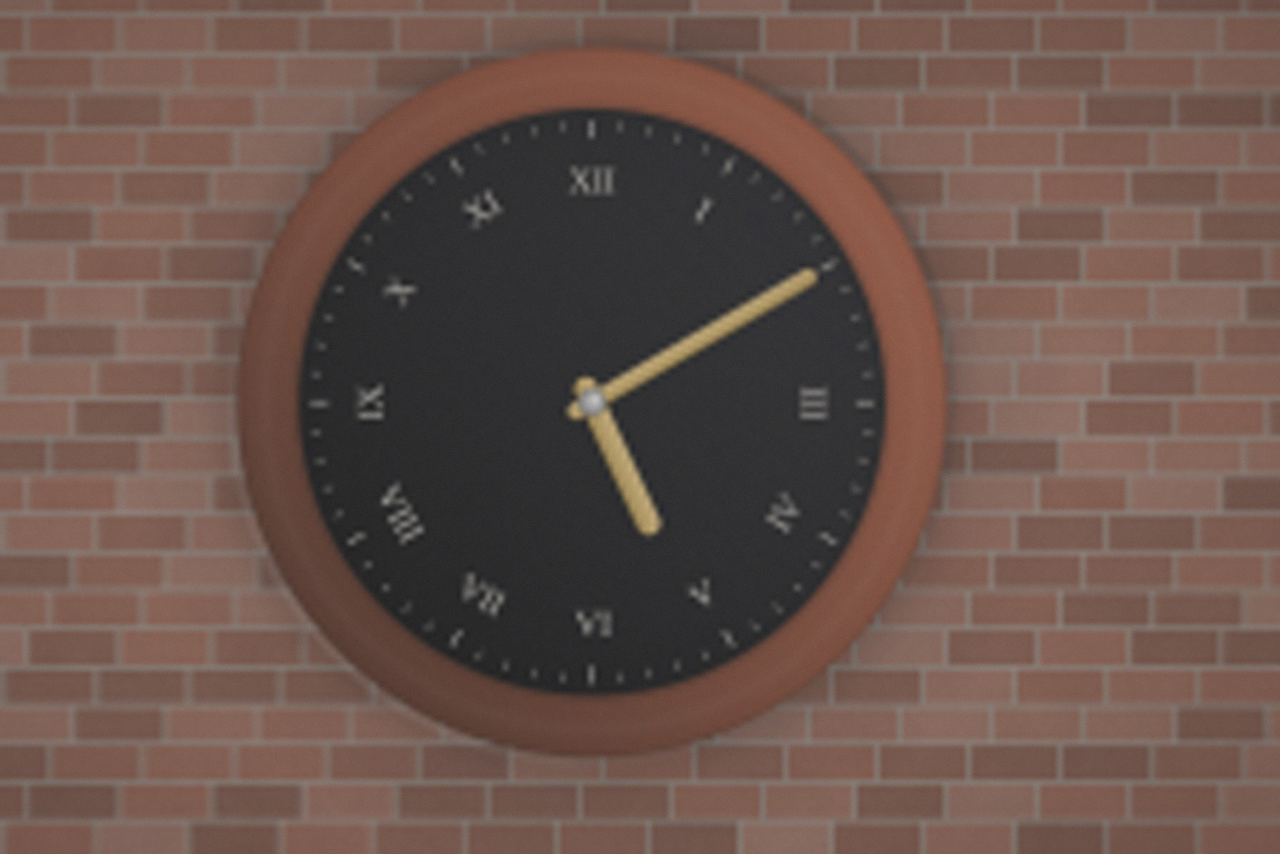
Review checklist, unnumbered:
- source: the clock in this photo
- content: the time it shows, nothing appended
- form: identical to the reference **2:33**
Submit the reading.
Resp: **5:10**
